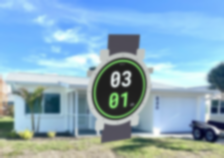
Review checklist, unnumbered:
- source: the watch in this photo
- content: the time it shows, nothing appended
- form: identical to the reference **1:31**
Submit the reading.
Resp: **3:01**
